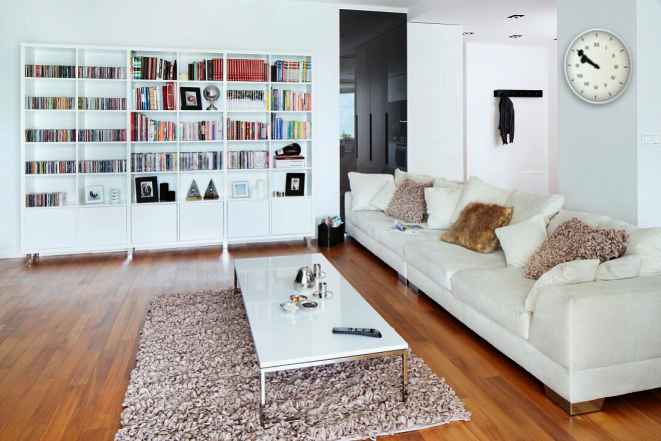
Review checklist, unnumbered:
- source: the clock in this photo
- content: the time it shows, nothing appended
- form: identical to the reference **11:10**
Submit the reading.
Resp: **9:51**
